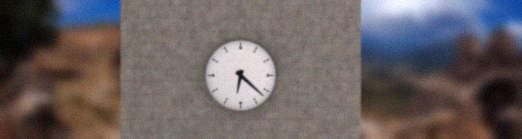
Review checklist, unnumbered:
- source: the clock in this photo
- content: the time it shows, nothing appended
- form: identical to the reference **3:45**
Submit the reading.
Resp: **6:22**
